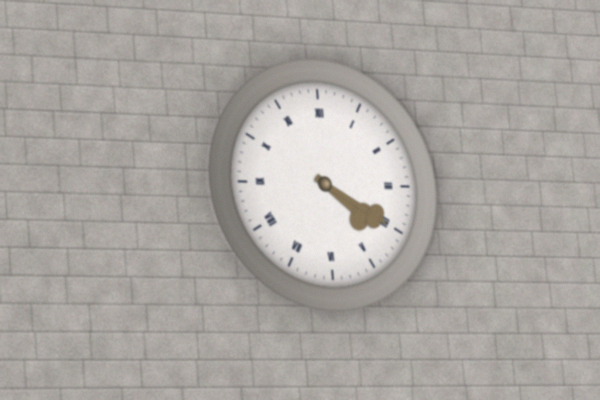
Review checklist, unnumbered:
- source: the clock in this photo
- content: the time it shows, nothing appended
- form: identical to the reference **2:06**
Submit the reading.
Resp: **4:20**
